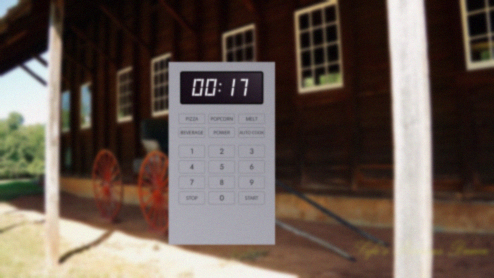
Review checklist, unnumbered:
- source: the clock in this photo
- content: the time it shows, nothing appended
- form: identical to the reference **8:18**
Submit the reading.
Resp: **0:17**
